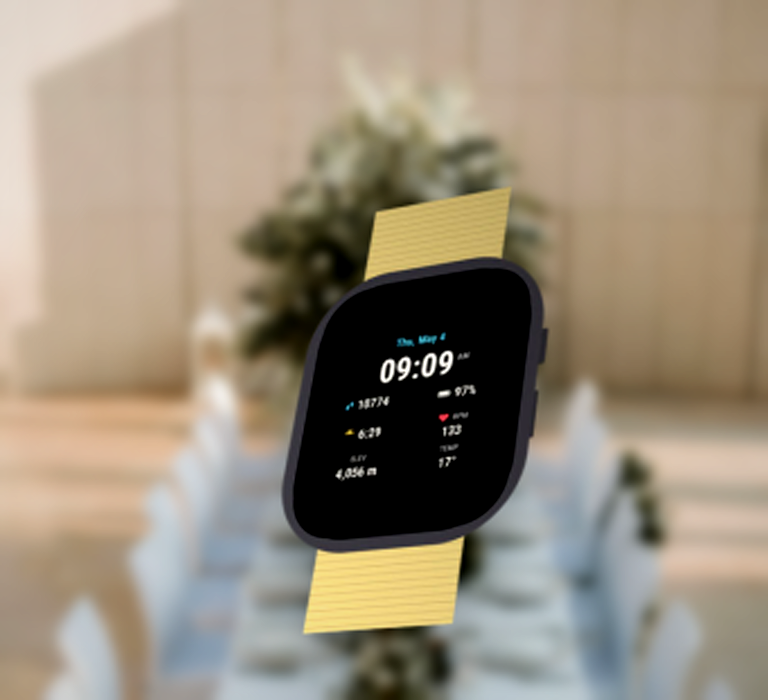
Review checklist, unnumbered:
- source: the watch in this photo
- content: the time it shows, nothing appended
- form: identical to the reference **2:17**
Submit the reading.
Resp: **9:09**
